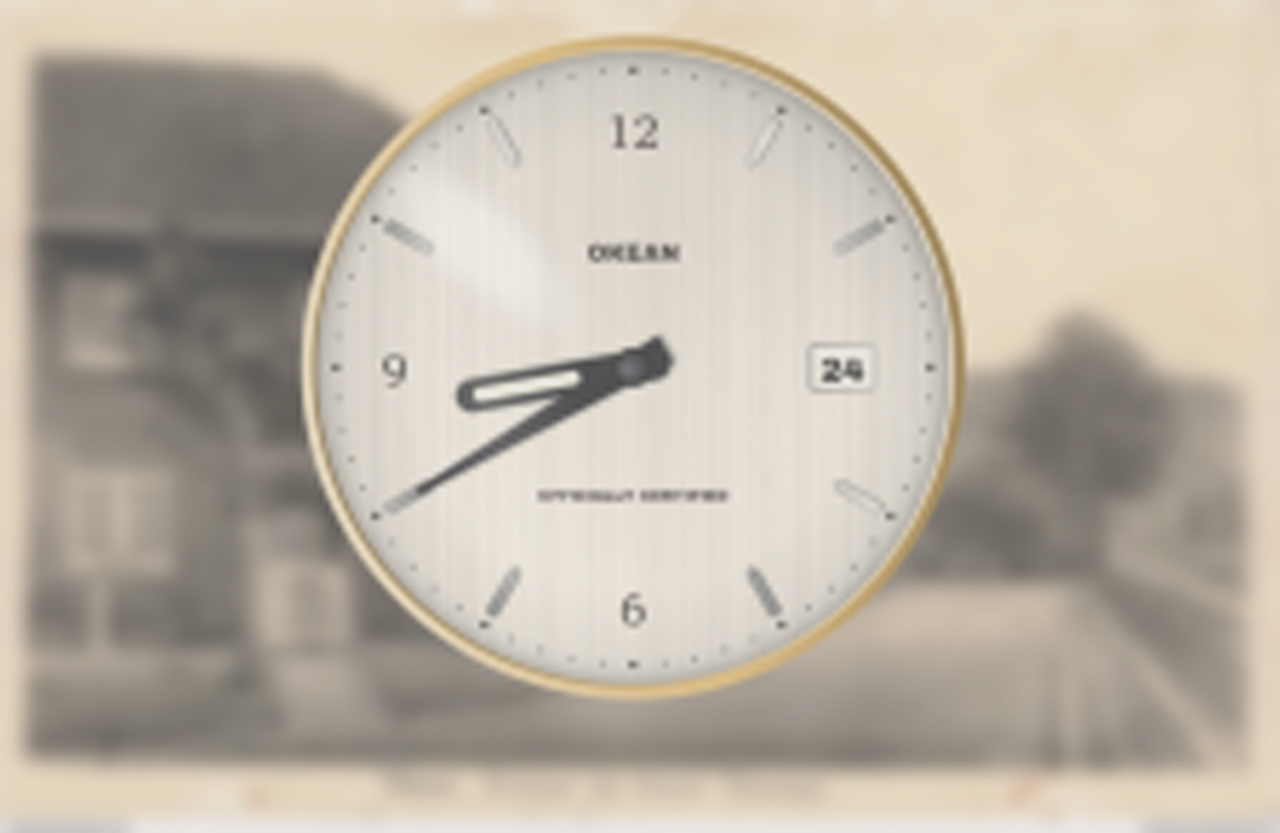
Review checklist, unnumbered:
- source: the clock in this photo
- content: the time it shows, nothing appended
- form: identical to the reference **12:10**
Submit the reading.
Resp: **8:40**
